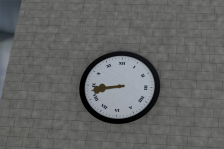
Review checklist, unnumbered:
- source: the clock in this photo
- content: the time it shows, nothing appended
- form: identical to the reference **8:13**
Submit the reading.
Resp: **8:43**
